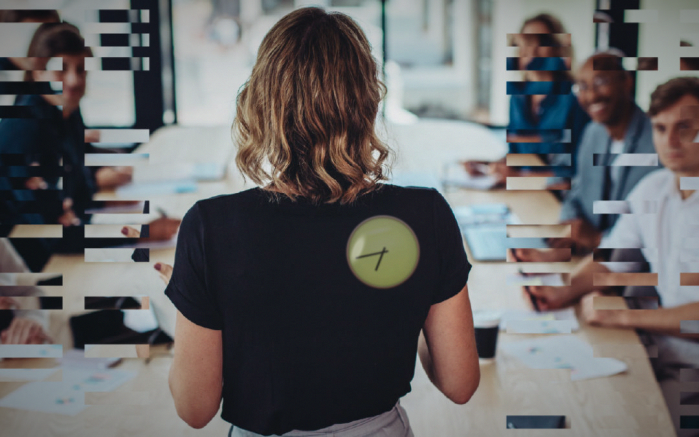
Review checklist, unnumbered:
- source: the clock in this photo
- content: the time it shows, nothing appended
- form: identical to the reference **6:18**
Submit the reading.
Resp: **6:43**
